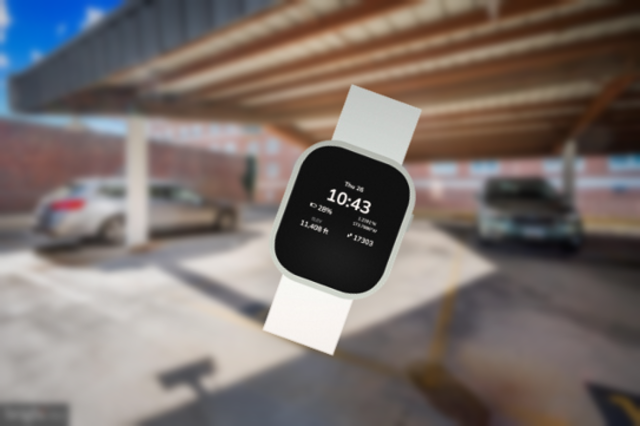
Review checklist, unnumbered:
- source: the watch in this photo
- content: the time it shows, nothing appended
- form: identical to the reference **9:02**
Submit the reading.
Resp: **10:43**
